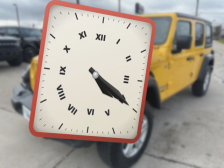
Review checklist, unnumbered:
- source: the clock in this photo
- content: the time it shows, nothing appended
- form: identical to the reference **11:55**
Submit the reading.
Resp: **4:20**
